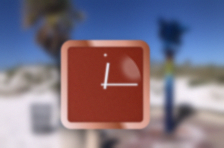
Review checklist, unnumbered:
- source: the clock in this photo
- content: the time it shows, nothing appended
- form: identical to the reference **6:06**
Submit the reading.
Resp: **12:15**
